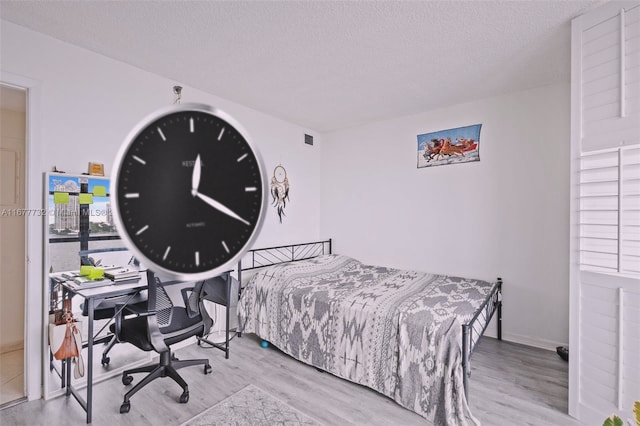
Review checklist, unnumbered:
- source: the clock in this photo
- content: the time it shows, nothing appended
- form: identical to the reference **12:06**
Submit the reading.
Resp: **12:20**
